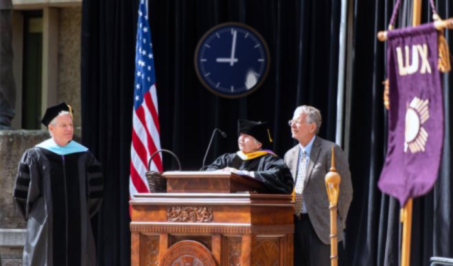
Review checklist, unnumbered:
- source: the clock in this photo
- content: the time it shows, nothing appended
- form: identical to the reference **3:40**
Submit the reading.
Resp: **9:01**
